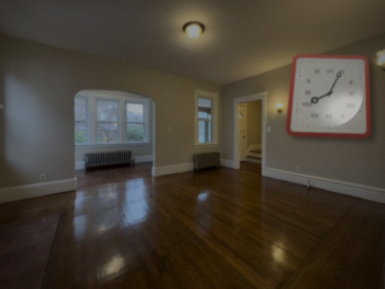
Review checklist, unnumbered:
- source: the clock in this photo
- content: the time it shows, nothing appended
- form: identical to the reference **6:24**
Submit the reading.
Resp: **8:04**
